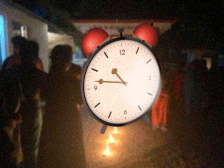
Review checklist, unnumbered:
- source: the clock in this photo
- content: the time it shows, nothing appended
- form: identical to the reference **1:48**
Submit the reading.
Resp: **10:47**
